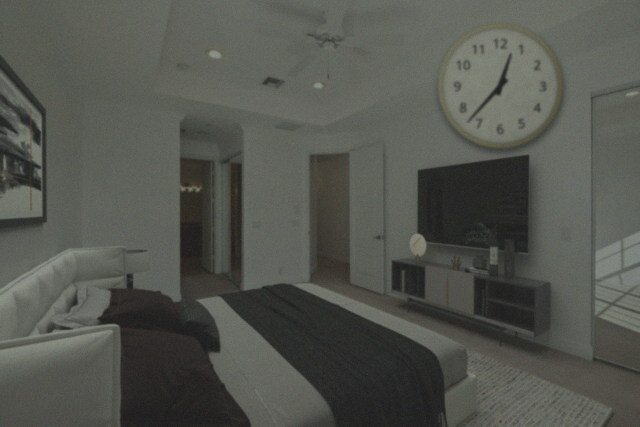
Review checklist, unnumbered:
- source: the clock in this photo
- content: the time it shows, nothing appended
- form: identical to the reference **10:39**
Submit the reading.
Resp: **12:37**
